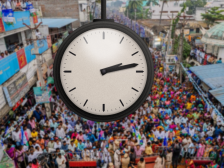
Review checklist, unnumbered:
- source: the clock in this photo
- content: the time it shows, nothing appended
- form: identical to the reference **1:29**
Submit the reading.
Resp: **2:13**
